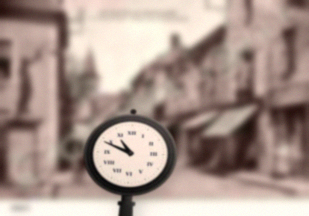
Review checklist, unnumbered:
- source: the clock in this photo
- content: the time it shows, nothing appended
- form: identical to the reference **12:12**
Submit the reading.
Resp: **10:49**
